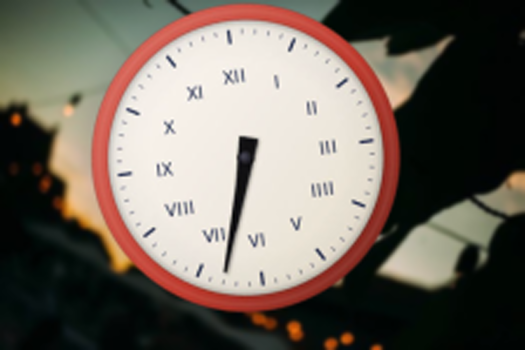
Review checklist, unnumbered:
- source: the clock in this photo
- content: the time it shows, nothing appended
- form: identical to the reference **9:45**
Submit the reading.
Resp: **6:33**
